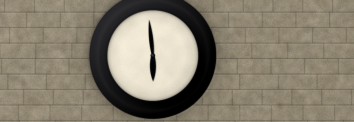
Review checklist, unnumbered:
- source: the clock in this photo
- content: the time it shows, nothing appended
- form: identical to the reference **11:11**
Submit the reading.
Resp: **5:59**
